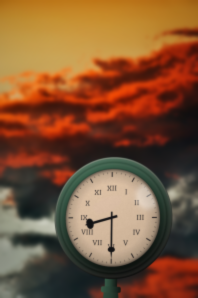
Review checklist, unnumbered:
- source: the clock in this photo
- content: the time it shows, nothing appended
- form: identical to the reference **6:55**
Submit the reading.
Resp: **8:30**
